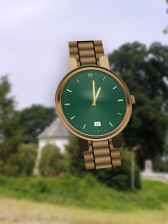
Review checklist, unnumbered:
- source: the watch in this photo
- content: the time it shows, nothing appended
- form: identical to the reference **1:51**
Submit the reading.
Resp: **1:01**
